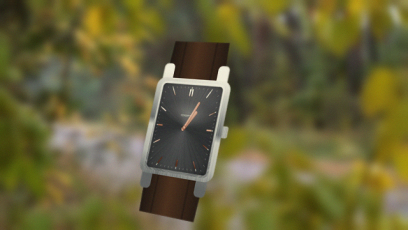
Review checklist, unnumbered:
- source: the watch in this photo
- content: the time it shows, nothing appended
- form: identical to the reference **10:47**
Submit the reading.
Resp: **1:04**
